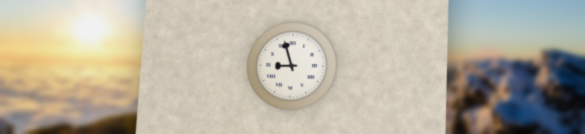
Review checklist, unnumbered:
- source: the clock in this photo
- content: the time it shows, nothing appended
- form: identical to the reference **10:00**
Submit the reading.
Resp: **8:57**
